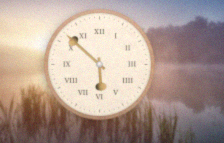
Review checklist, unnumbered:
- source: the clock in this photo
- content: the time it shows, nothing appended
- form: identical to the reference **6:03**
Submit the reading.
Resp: **5:52**
